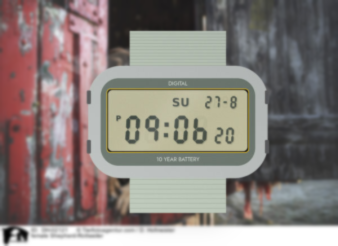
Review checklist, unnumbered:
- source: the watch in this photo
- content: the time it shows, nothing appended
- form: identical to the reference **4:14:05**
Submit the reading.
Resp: **9:06:20**
